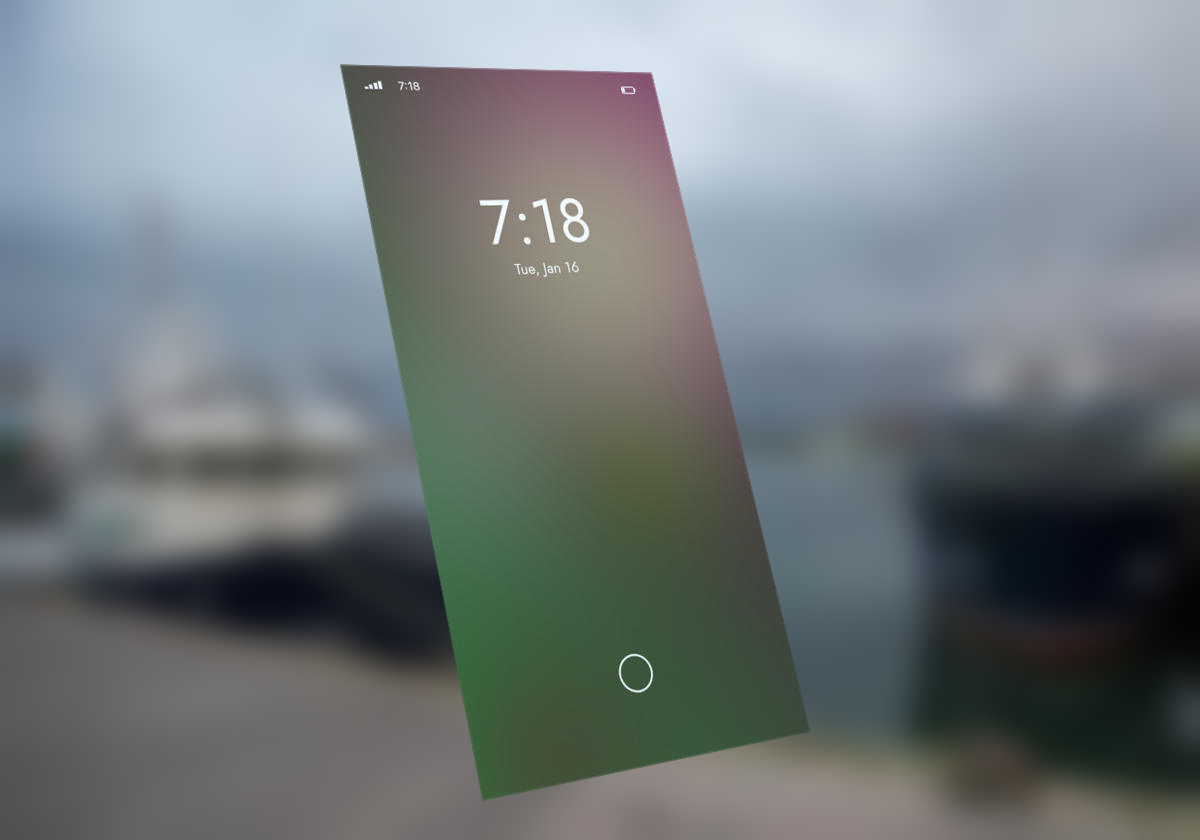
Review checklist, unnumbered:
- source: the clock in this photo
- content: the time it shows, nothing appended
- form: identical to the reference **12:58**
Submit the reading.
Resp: **7:18**
